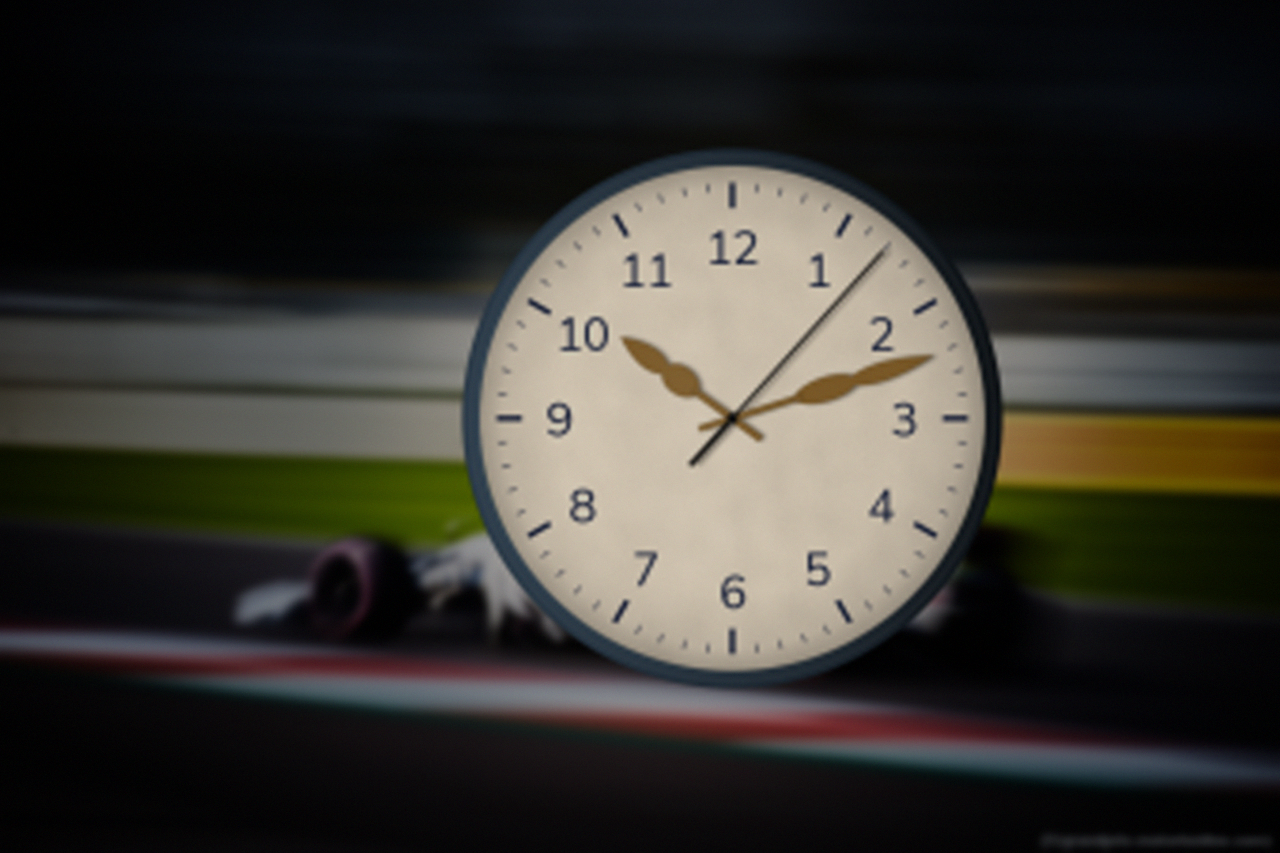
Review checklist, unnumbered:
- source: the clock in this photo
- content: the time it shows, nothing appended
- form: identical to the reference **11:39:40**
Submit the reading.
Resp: **10:12:07**
